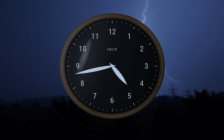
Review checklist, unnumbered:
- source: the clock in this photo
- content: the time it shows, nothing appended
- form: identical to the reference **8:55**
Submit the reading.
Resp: **4:43**
